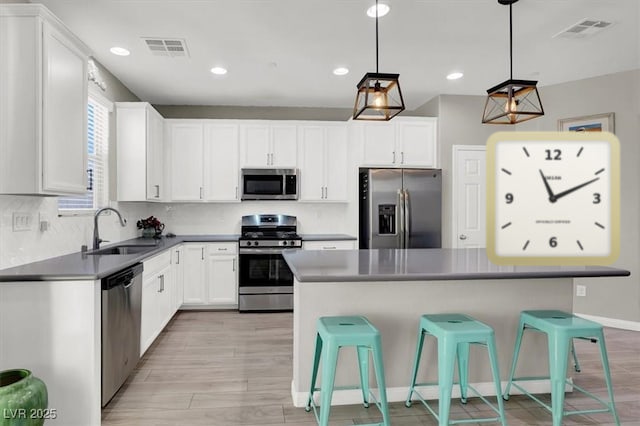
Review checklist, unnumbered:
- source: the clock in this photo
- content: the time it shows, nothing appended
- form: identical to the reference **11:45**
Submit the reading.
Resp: **11:11**
